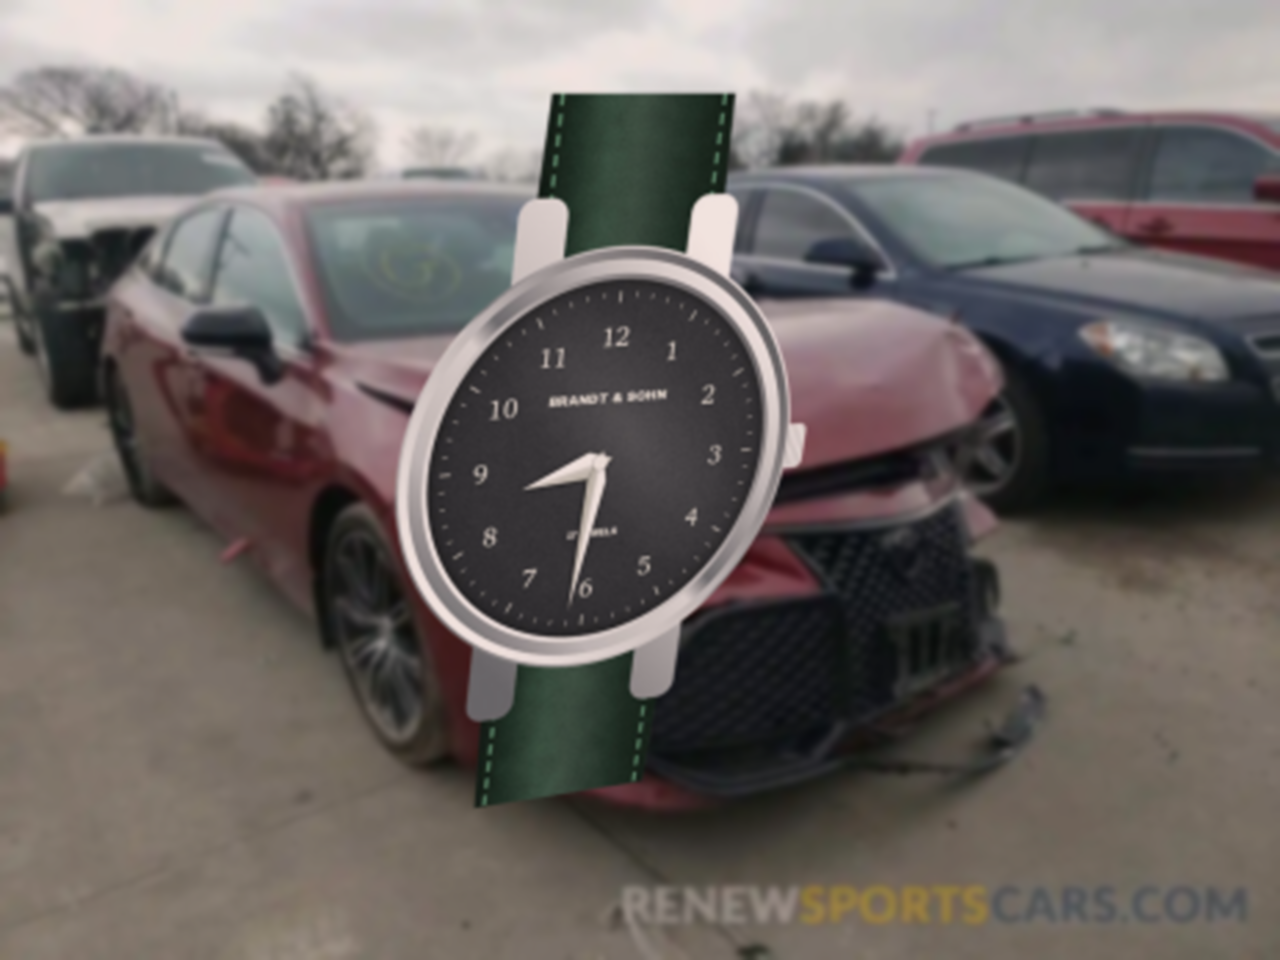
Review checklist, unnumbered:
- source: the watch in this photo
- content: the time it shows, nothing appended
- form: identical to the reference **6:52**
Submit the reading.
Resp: **8:31**
